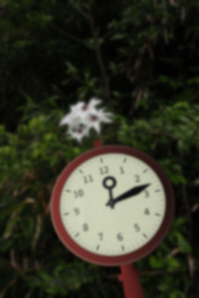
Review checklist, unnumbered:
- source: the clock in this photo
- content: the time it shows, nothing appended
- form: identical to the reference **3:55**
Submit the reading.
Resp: **12:13**
